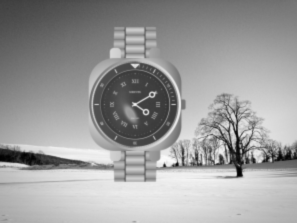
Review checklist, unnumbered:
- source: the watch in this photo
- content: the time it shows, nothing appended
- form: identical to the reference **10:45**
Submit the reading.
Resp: **4:10**
